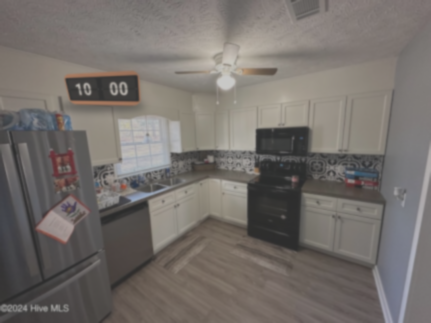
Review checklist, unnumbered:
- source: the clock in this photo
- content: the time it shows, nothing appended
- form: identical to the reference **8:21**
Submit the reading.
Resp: **10:00**
